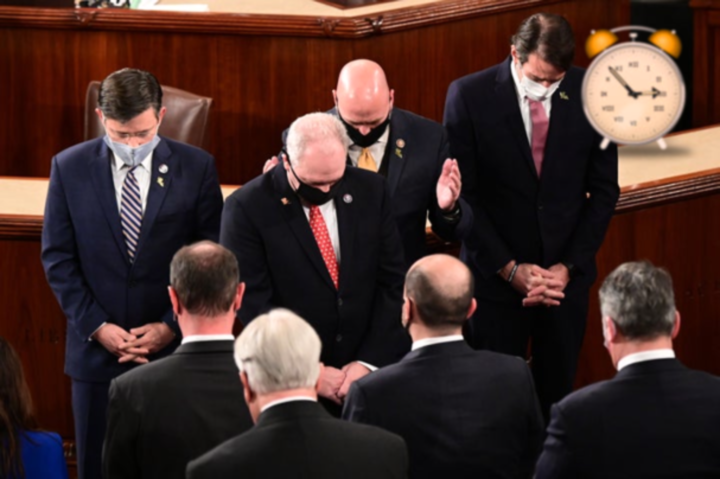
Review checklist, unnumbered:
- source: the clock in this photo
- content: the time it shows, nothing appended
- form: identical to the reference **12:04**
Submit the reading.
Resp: **2:53**
